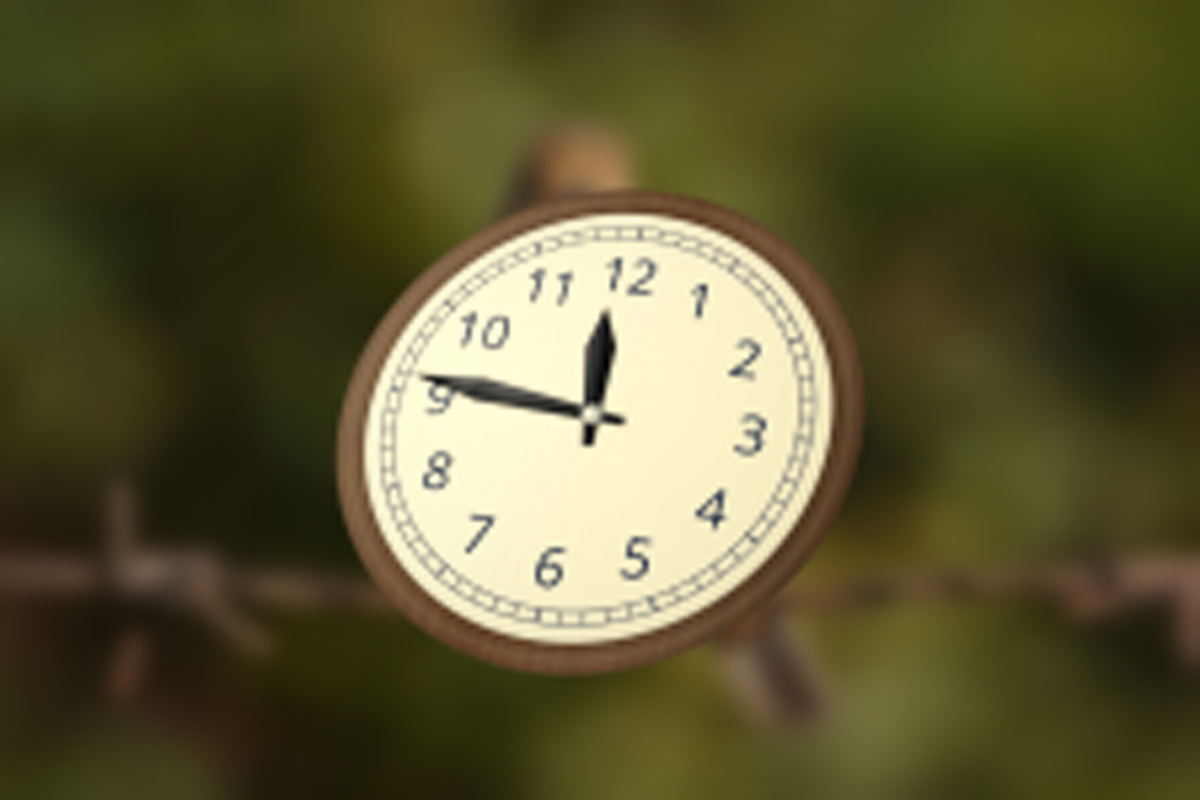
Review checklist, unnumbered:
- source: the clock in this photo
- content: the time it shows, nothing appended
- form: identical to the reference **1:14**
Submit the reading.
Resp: **11:46**
